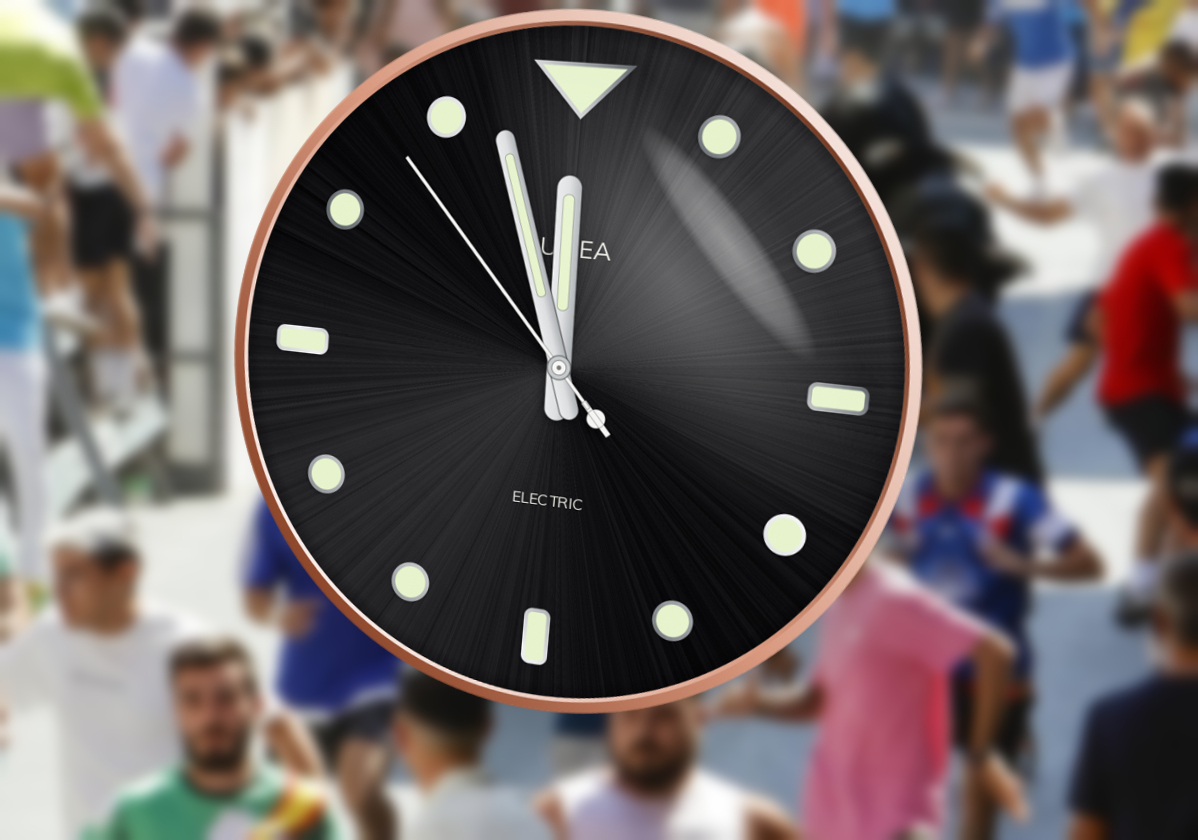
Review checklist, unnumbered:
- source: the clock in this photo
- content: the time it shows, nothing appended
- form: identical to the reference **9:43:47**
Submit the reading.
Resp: **11:56:53**
